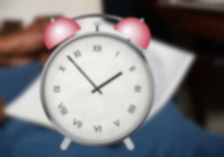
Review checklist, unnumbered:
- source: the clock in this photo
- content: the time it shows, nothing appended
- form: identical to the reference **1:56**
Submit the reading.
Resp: **1:53**
